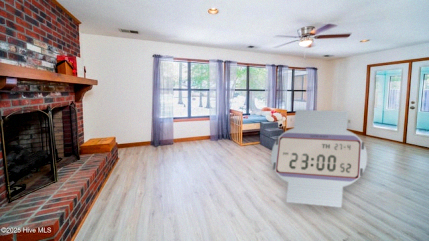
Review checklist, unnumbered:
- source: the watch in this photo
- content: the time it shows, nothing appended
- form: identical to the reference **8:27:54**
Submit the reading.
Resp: **23:00:52**
